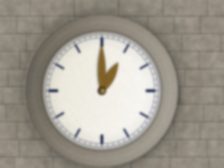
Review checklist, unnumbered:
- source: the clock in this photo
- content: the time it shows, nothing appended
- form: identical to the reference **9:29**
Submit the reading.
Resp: **1:00**
